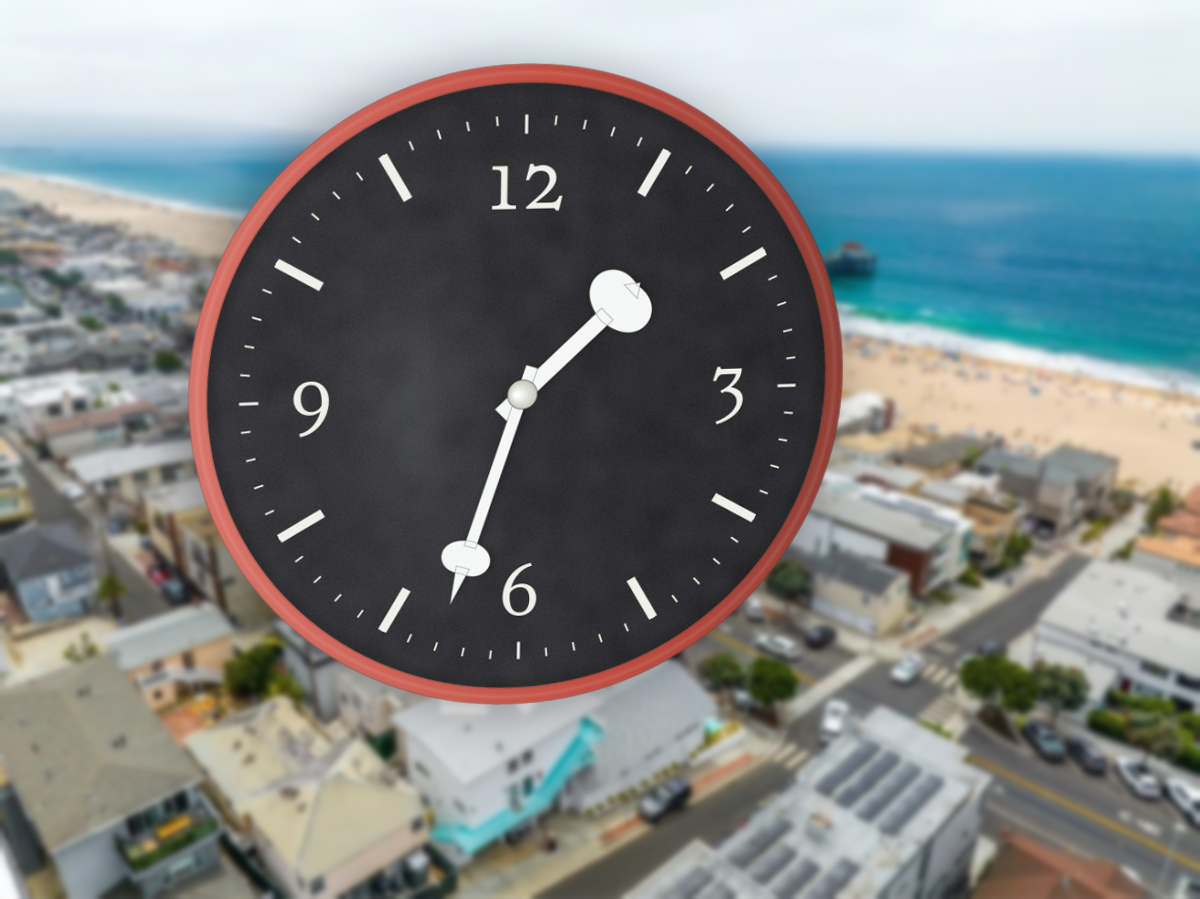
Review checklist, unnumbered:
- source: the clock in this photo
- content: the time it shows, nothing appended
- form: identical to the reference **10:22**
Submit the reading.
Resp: **1:33**
